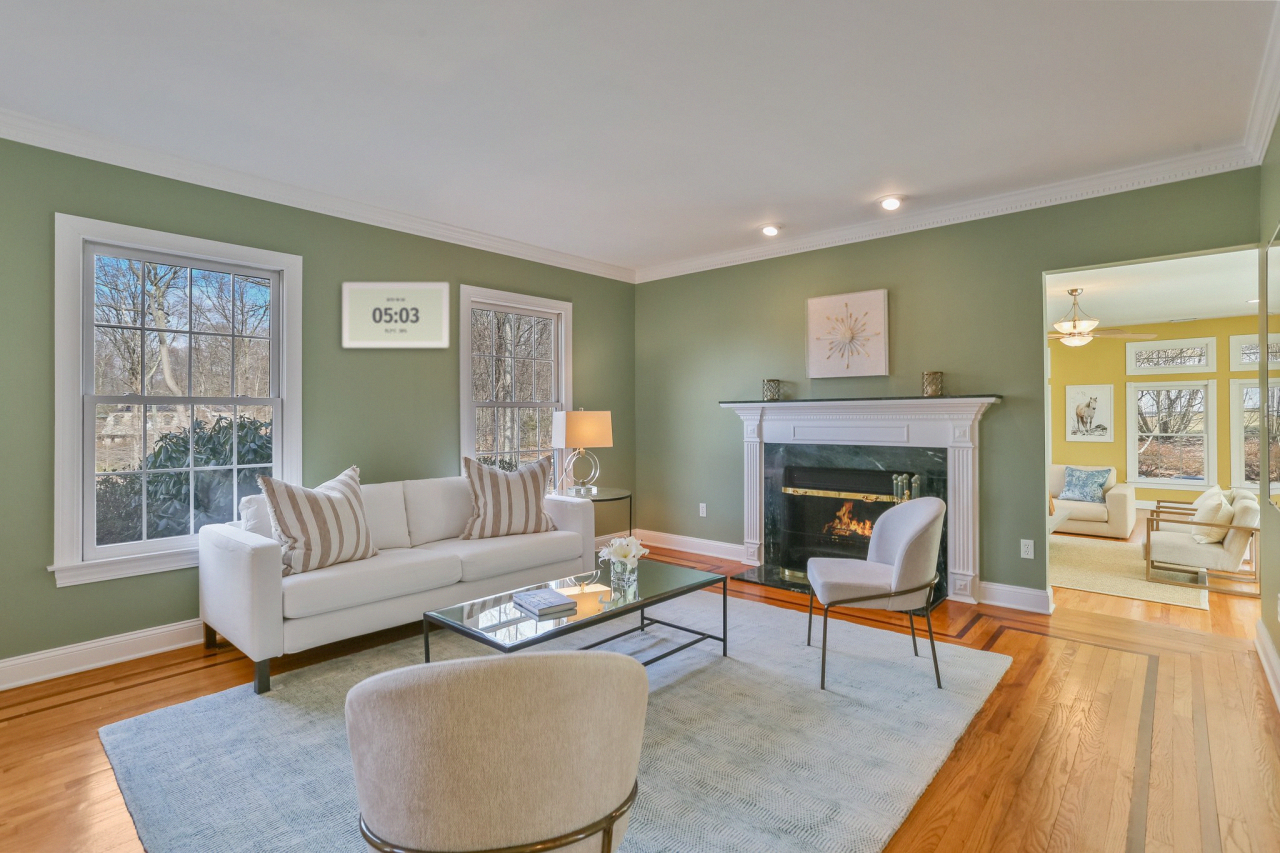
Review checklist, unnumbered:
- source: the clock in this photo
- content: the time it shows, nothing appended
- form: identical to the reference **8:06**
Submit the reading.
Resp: **5:03**
